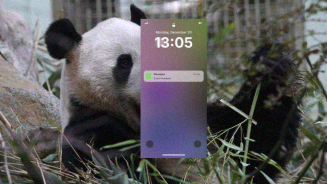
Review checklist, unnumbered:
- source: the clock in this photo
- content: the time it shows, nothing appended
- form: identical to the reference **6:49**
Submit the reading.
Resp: **13:05**
